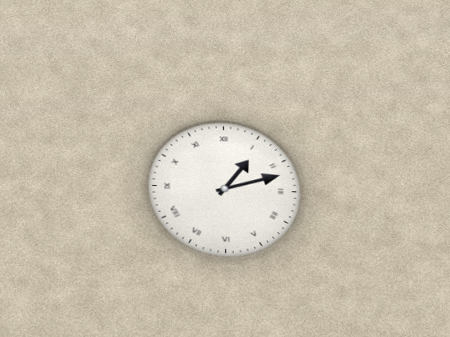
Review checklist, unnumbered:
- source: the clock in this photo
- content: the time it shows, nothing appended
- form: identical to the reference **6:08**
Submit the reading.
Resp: **1:12**
